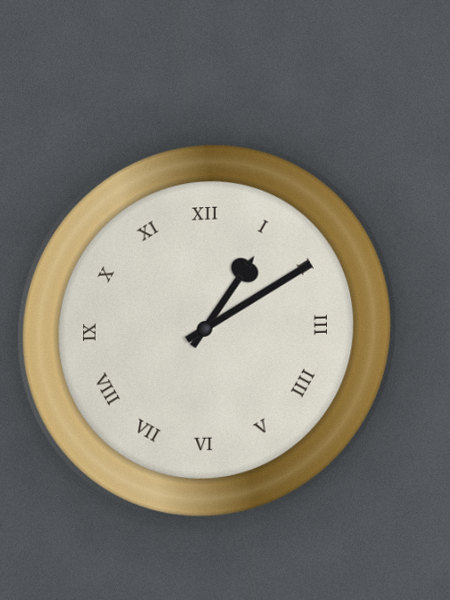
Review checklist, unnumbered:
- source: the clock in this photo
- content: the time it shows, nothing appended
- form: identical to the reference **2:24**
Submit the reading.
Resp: **1:10**
